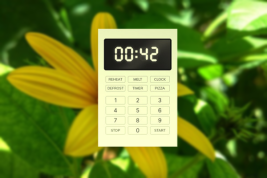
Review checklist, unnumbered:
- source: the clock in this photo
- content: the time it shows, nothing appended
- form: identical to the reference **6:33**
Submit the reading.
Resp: **0:42**
